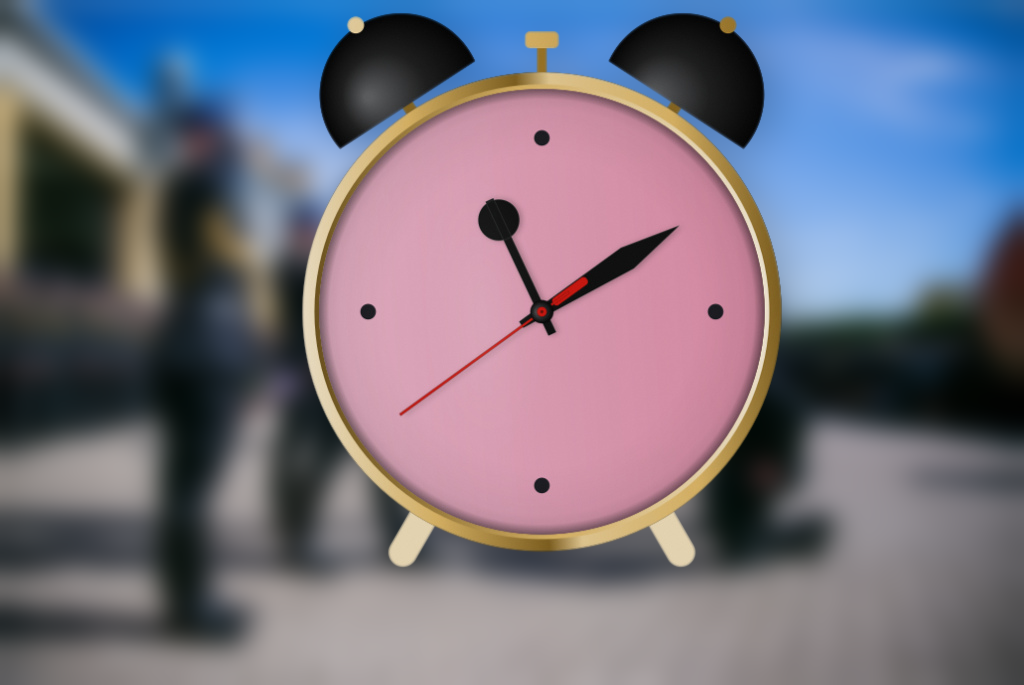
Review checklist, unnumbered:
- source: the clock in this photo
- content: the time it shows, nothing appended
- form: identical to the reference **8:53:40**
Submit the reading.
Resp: **11:09:39**
